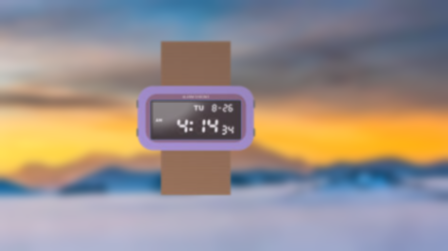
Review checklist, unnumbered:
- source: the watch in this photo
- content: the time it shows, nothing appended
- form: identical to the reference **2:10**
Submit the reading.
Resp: **4:14**
